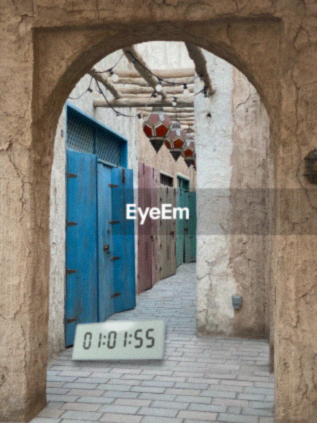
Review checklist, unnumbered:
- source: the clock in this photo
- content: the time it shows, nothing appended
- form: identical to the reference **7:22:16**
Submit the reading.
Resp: **1:01:55**
